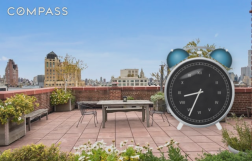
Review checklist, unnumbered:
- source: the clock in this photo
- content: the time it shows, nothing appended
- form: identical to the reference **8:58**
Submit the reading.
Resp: **8:34**
